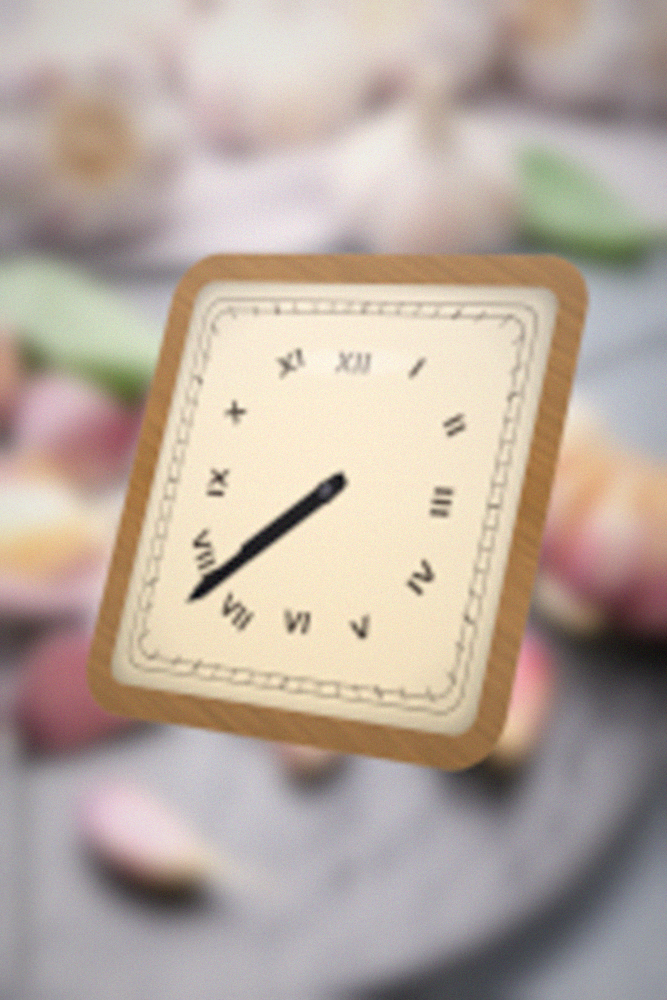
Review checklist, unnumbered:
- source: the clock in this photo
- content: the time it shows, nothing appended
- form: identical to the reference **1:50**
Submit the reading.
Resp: **7:38**
